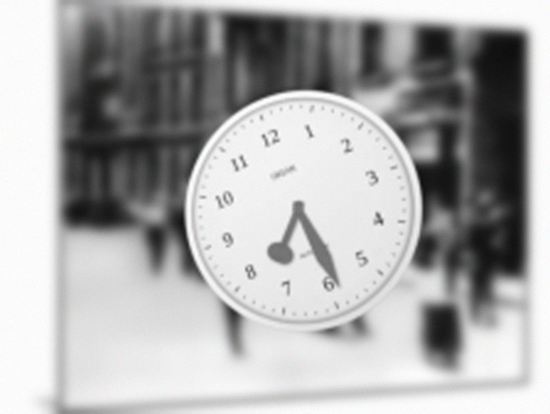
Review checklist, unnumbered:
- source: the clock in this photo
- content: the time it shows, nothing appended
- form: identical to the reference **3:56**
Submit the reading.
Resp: **7:29**
